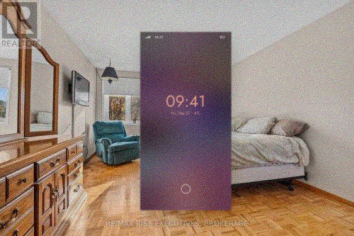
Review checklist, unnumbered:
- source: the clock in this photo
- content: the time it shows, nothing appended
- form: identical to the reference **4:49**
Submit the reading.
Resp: **9:41**
